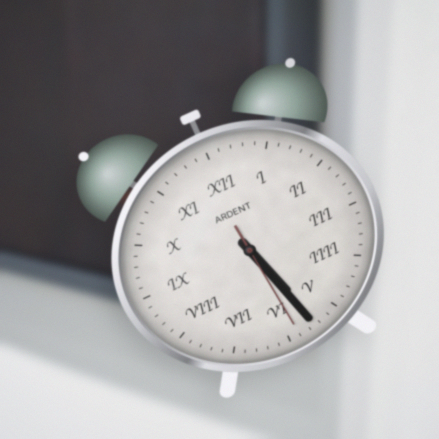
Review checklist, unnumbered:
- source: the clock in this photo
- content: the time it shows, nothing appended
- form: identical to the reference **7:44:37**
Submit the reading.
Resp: **5:27:29**
